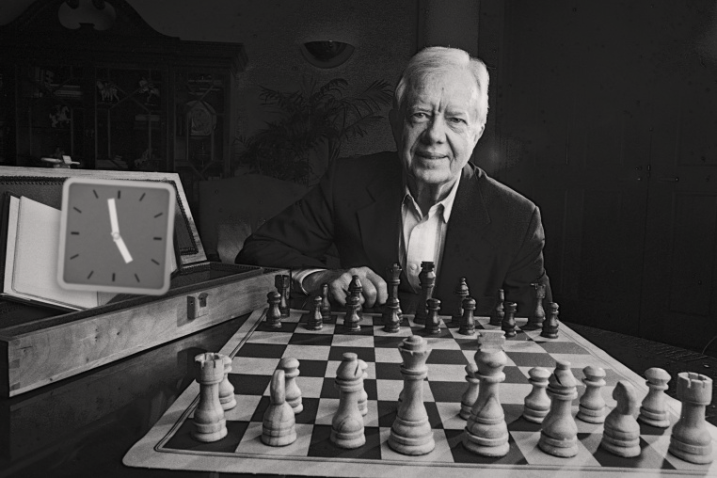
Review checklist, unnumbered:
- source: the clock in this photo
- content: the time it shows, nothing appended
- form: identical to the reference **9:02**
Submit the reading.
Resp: **4:58**
